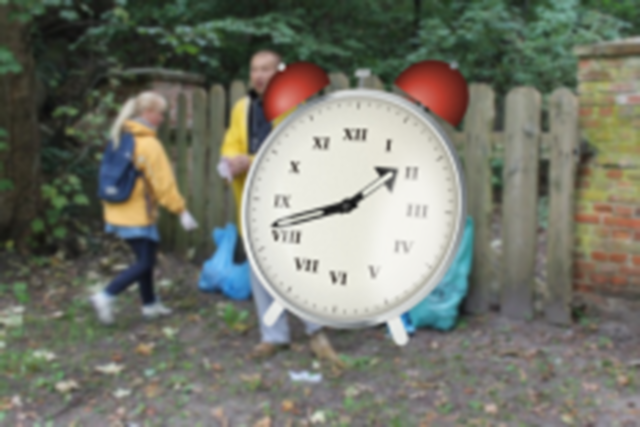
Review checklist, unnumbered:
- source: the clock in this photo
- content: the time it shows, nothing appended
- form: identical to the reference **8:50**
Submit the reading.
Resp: **1:42**
